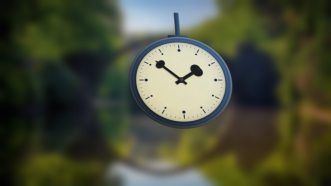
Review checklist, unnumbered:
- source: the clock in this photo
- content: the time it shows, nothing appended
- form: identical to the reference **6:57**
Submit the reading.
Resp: **1:52**
